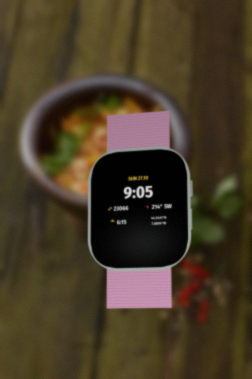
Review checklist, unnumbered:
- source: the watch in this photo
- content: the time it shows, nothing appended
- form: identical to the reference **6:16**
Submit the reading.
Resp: **9:05**
